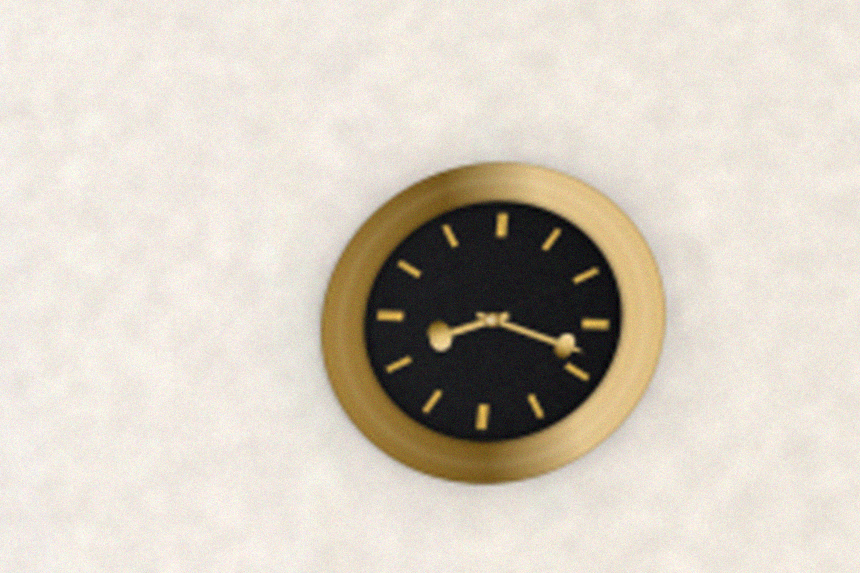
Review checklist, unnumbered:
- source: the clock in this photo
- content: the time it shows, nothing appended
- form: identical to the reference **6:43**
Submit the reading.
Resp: **8:18**
